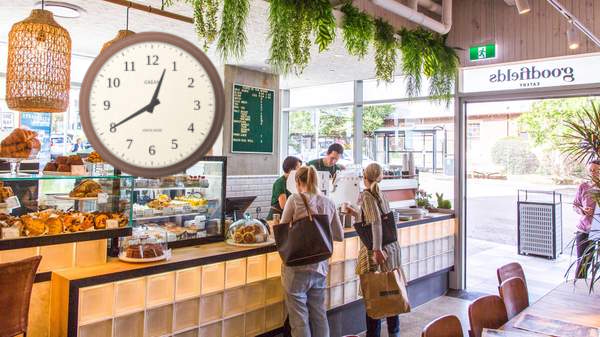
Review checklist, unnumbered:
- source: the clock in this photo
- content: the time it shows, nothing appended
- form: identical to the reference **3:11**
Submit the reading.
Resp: **12:40**
